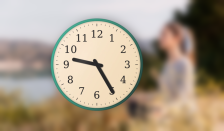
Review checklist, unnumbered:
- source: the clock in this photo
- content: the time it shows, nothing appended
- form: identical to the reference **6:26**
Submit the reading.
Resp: **9:25**
